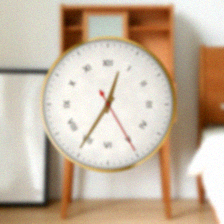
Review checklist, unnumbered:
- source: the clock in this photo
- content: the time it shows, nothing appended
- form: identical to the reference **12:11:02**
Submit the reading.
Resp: **12:35:25**
